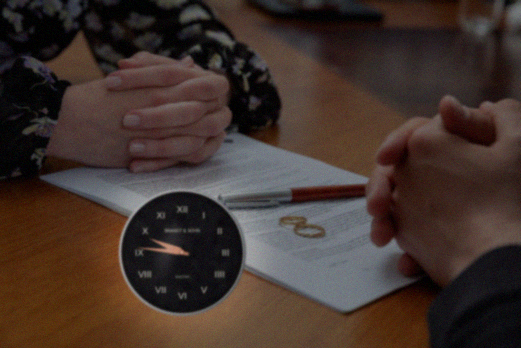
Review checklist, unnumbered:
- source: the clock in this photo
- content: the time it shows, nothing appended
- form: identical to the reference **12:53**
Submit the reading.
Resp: **9:46**
